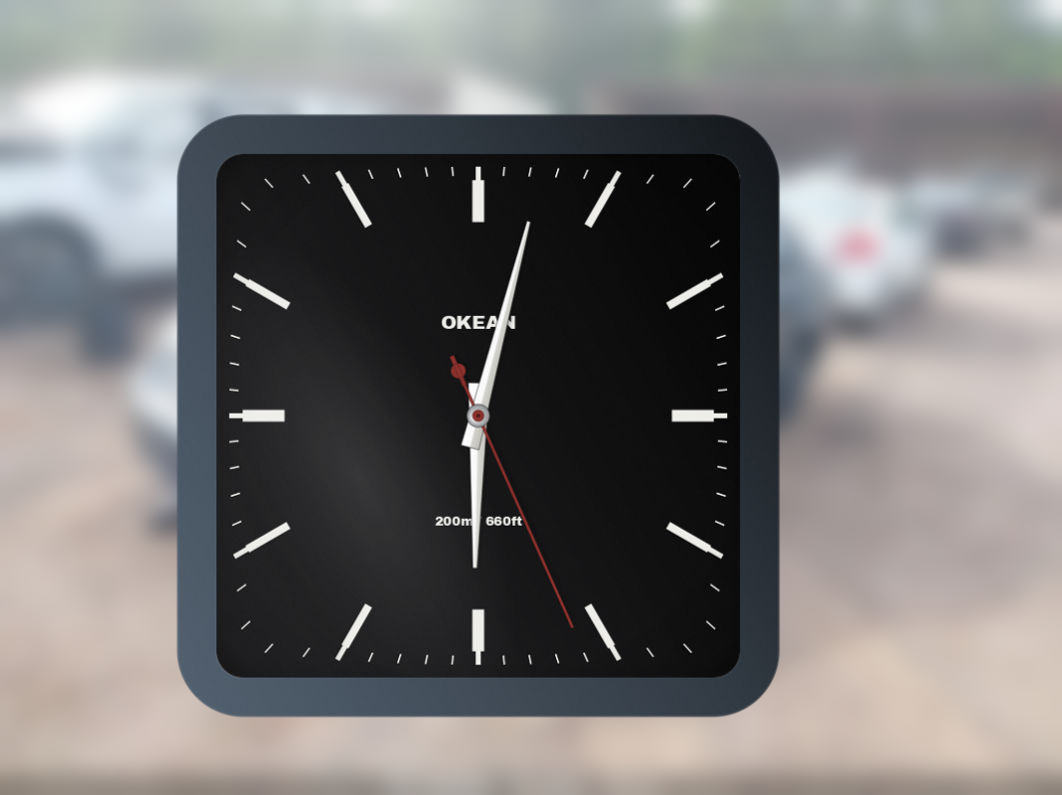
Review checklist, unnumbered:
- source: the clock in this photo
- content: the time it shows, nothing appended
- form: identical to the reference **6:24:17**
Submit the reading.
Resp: **6:02:26**
